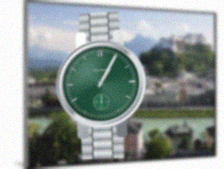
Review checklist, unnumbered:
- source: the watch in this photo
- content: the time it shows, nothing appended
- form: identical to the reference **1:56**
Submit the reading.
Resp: **1:05**
